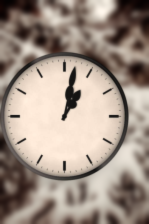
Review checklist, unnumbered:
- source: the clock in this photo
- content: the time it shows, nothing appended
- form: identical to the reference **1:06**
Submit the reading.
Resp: **1:02**
